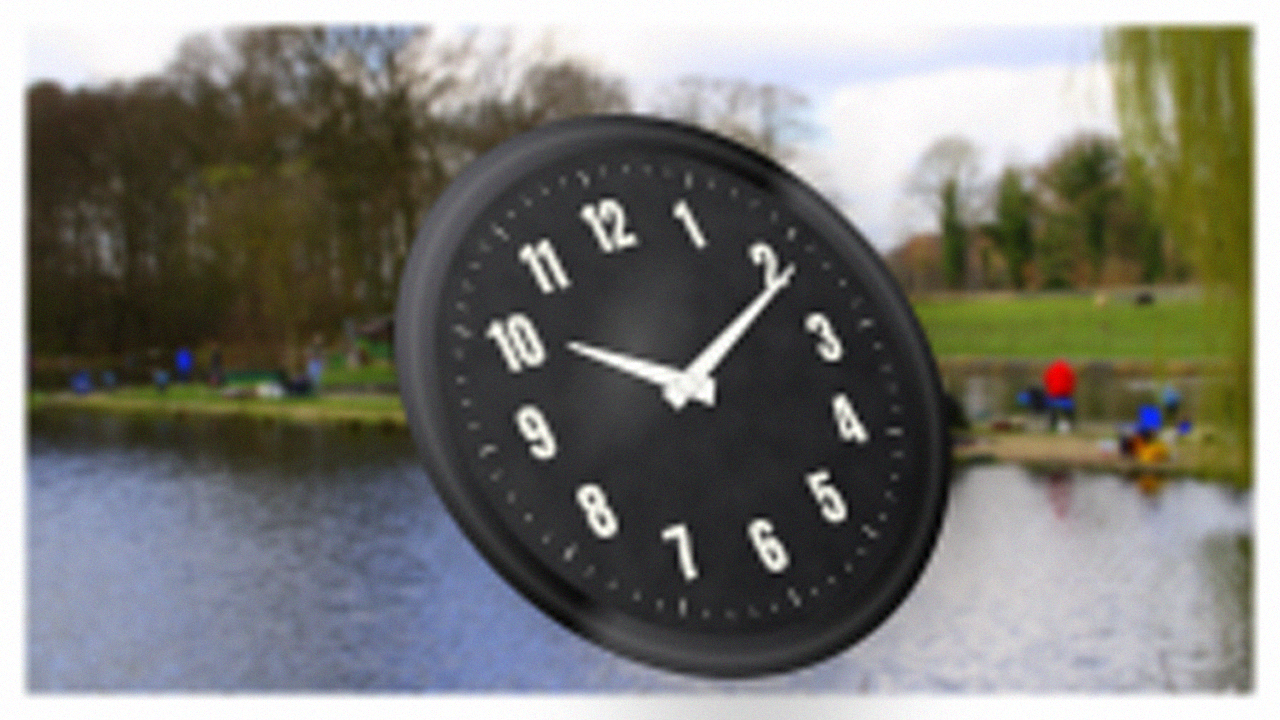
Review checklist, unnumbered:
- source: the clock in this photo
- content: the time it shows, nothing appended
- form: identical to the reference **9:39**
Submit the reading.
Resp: **10:11**
